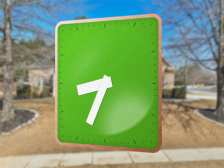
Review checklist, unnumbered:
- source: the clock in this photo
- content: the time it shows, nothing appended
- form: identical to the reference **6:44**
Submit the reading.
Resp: **8:34**
